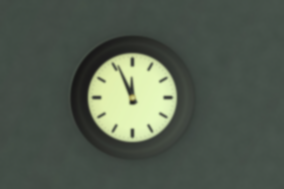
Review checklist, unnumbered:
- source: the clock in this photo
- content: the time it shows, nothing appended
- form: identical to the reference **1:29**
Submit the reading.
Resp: **11:56**
